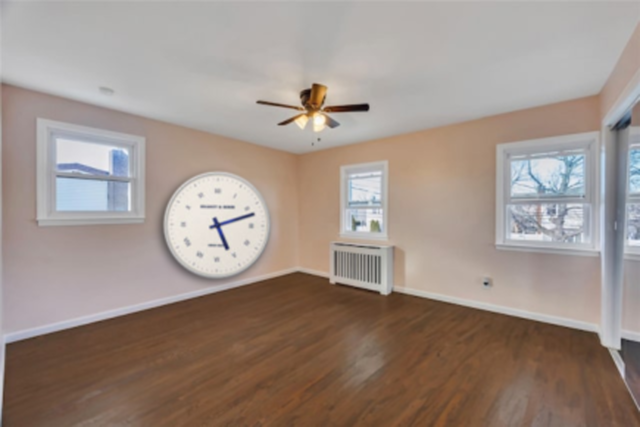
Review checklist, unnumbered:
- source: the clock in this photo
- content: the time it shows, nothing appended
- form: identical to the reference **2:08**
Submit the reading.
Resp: **5:12**
